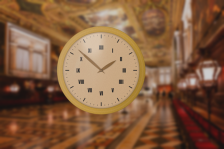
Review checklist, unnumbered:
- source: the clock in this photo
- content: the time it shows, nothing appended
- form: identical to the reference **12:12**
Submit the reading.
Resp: **1:52**
